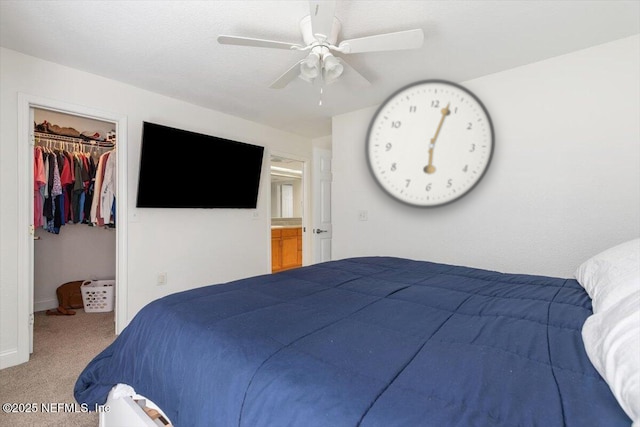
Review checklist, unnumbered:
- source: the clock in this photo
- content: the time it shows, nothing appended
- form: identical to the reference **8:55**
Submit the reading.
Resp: **6:03**
